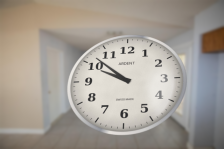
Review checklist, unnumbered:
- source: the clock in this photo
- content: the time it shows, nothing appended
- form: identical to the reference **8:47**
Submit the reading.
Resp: **9:52**
